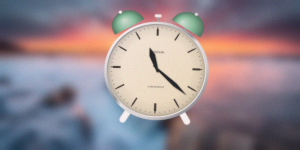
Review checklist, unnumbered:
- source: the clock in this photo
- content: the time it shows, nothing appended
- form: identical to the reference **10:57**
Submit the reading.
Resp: **11:22**
